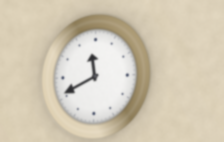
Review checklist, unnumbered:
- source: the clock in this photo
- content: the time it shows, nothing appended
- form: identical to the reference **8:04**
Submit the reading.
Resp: **11:41**
